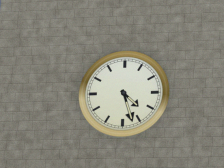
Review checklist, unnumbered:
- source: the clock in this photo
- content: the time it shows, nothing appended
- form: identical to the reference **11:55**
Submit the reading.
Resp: **4:27**
